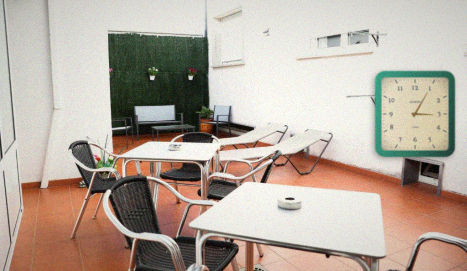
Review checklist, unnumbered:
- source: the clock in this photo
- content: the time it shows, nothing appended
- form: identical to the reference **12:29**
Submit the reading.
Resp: **3:05**
